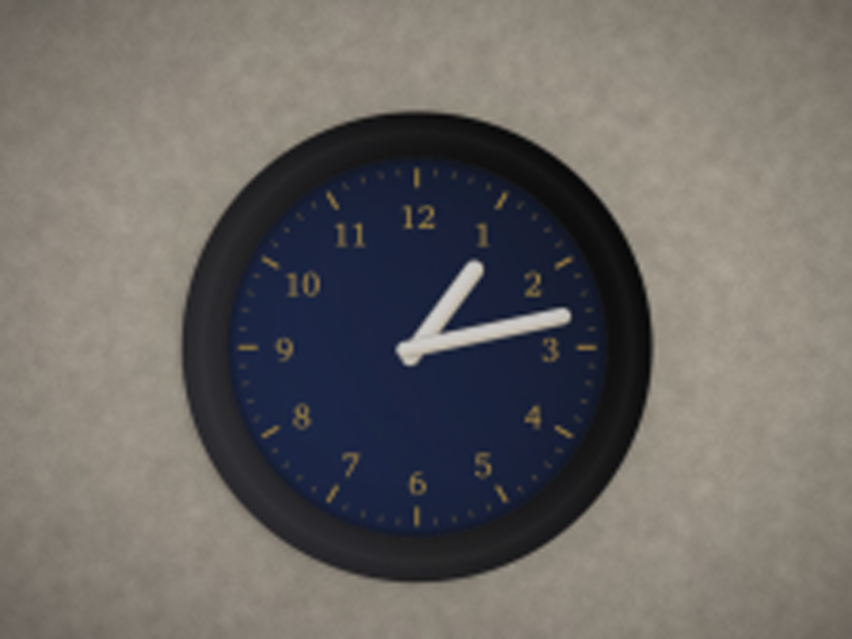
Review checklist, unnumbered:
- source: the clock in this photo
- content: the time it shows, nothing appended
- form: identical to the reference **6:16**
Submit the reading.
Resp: **1:13**
